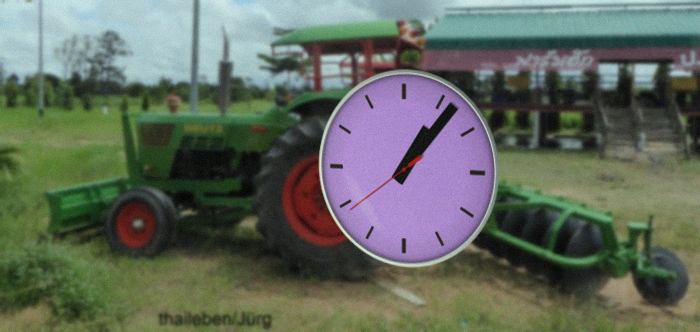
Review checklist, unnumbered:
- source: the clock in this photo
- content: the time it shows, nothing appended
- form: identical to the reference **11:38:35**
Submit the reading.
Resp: **1:06:39**
